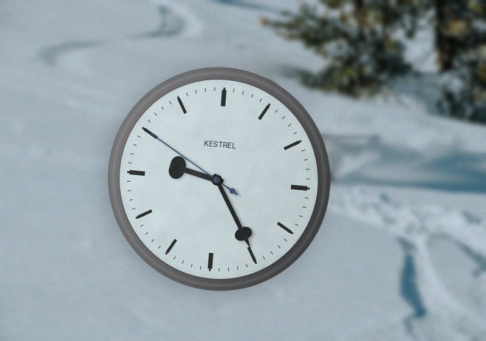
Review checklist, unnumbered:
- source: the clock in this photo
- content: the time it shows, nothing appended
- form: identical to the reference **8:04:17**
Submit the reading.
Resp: **9:24:50**
